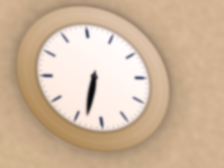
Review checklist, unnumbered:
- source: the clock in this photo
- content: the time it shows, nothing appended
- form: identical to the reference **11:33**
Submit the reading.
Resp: **6:33**
